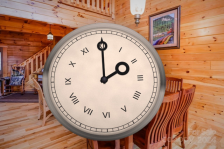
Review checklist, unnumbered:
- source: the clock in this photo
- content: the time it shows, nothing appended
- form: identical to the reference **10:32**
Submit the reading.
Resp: **2:00**
